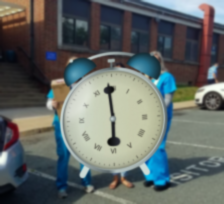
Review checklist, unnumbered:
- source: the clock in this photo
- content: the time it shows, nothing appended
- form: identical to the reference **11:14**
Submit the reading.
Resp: **5:59**
